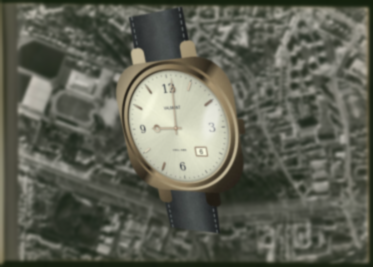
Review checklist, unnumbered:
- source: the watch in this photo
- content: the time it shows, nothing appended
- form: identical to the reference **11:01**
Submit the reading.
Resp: **9:01**
